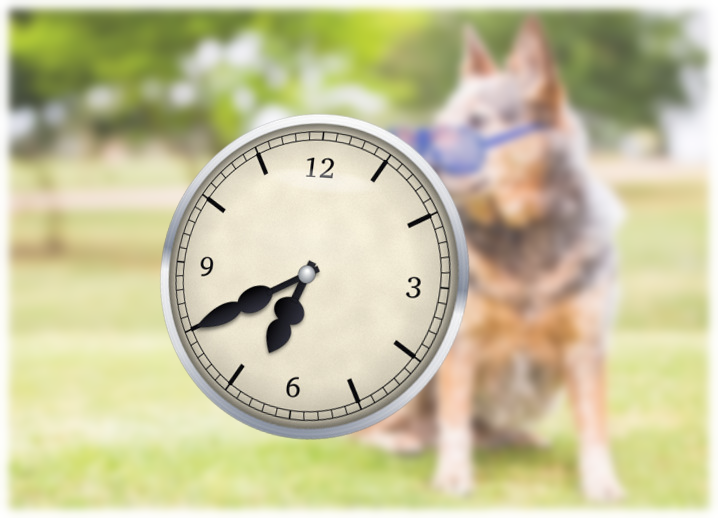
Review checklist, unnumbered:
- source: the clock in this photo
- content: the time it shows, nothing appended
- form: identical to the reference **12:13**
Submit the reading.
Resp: **6:40**
